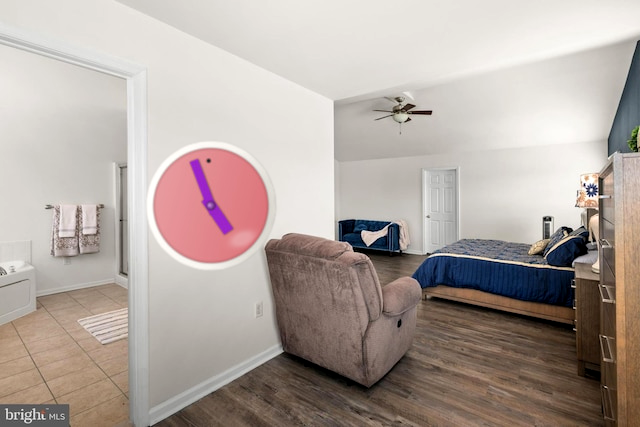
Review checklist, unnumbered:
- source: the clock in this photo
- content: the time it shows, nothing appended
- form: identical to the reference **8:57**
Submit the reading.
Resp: **4:57**
